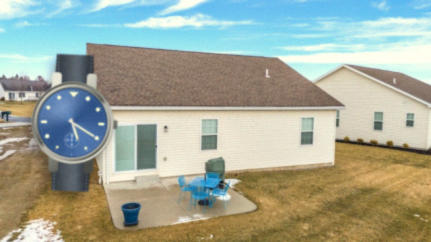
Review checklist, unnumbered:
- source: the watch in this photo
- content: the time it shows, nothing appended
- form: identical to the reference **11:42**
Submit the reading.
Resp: **5:20**
